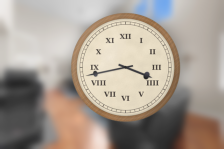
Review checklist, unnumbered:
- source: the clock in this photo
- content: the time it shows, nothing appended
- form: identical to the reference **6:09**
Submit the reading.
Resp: **3:43**
